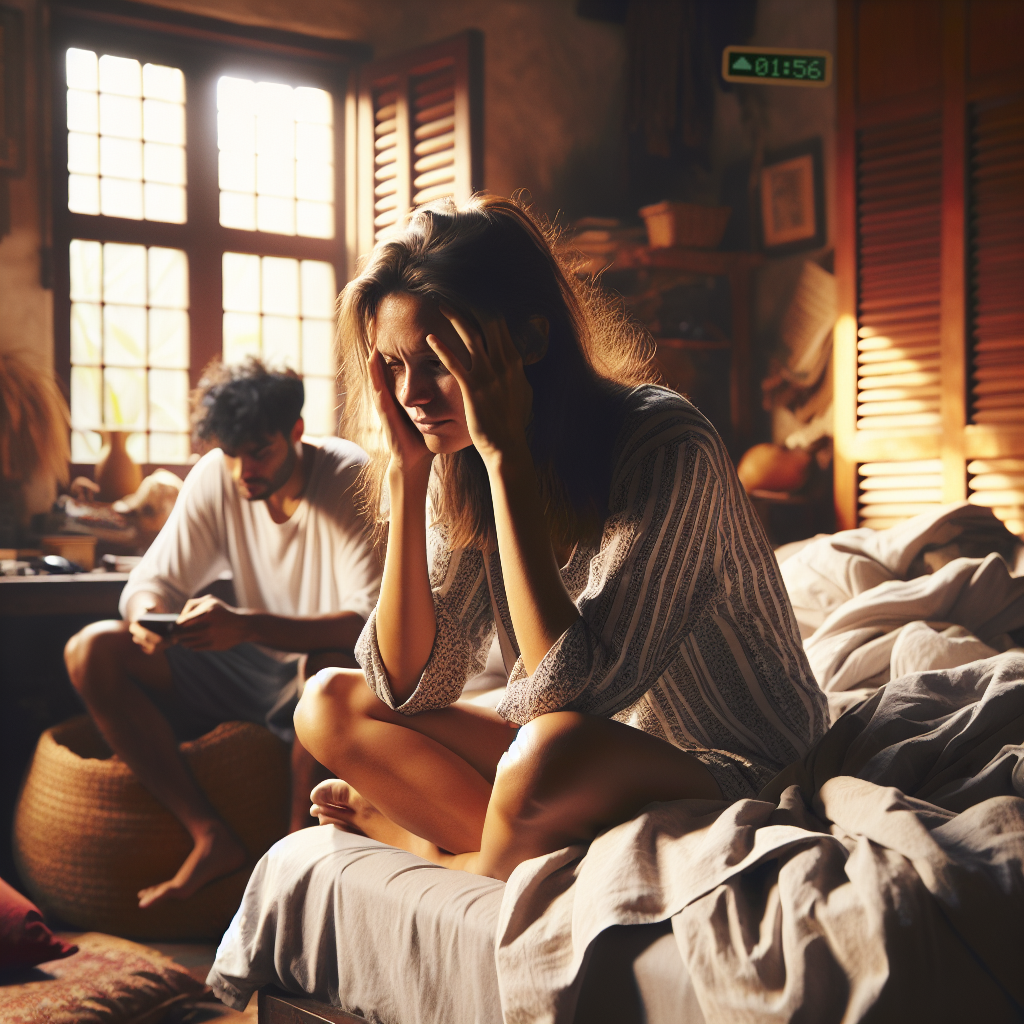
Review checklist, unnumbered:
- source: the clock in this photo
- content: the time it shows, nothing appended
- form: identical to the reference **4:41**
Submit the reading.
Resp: **1:56**
